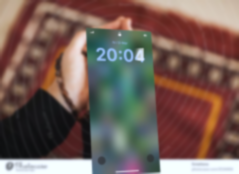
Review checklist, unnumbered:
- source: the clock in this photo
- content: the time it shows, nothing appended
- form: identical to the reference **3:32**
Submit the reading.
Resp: **20:04**
